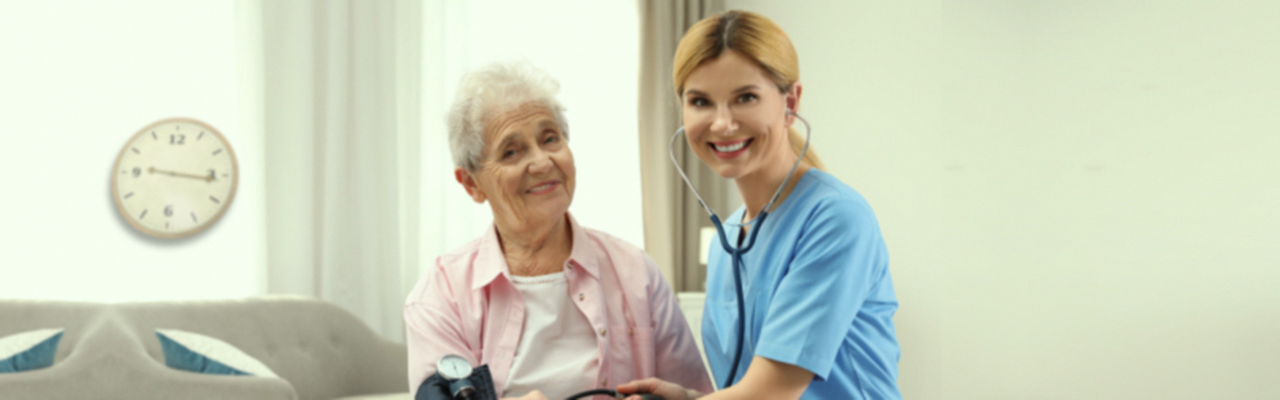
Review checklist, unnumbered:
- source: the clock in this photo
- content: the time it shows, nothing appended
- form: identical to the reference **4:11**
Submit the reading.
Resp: **9:16**
